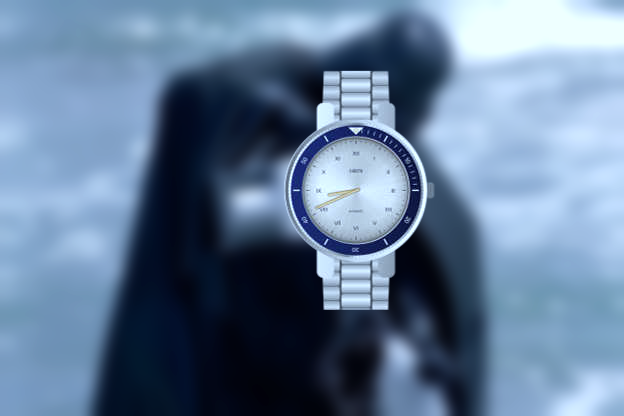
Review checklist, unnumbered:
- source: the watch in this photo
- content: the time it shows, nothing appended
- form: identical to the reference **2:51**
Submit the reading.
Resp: **8:41**
